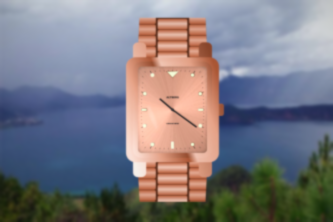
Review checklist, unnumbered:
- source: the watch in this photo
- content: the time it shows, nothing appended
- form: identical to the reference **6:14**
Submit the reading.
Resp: **10:21**
